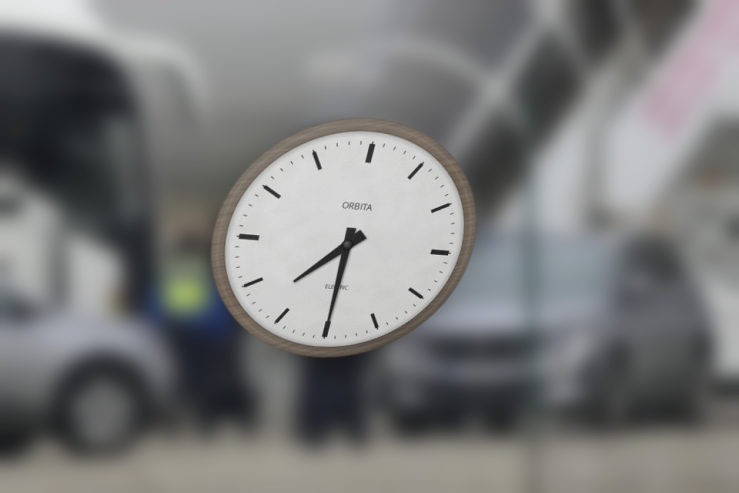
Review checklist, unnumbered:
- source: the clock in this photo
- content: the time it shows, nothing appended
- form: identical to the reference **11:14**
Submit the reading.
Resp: **7:30**
